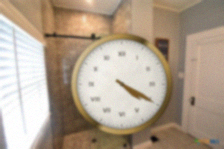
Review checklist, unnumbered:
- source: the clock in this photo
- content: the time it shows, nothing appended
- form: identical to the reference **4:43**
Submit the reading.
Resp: **4:20**
